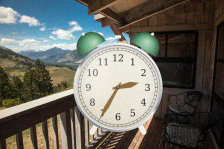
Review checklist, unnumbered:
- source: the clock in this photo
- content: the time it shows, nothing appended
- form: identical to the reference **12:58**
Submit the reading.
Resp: **2:35**
